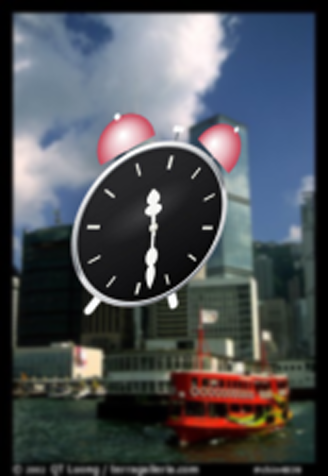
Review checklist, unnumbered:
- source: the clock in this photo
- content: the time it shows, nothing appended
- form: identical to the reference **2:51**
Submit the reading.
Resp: **11:28**
